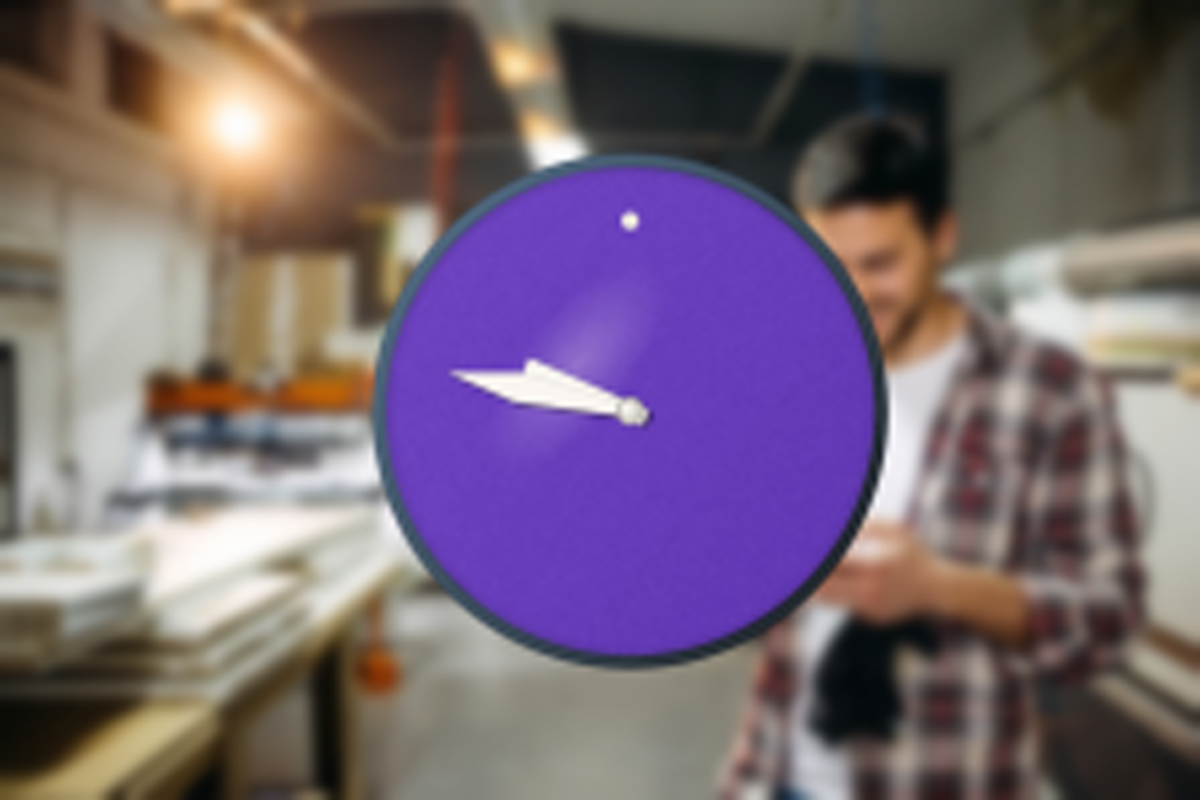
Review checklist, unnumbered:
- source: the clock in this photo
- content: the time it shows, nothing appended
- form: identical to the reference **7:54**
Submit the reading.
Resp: **9:47**
